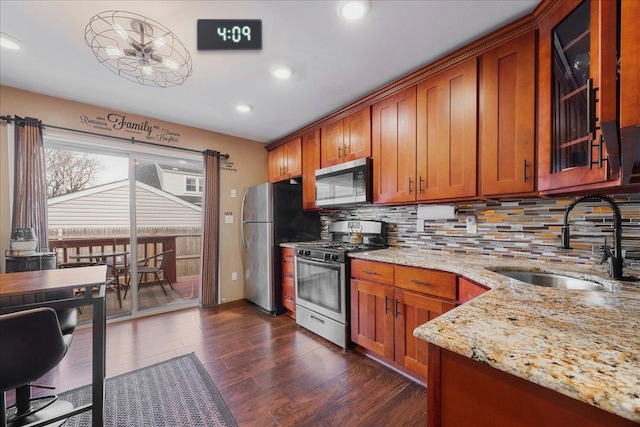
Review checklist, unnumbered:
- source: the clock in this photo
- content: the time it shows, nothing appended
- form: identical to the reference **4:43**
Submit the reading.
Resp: **4:09**
